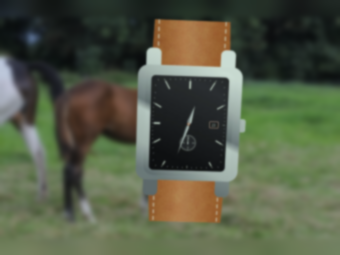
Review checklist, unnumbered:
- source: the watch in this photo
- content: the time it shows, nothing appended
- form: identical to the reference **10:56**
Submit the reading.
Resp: **12:33**
